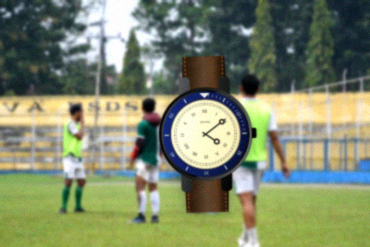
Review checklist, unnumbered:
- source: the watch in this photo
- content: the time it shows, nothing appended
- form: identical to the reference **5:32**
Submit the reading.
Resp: **4:09**
